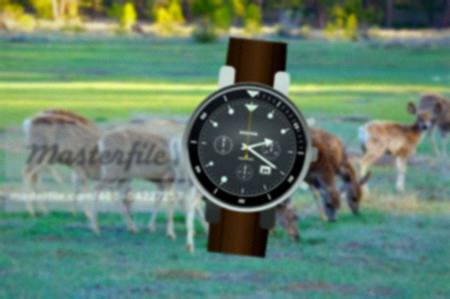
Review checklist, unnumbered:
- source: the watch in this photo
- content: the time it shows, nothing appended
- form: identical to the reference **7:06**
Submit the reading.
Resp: **2:20**
